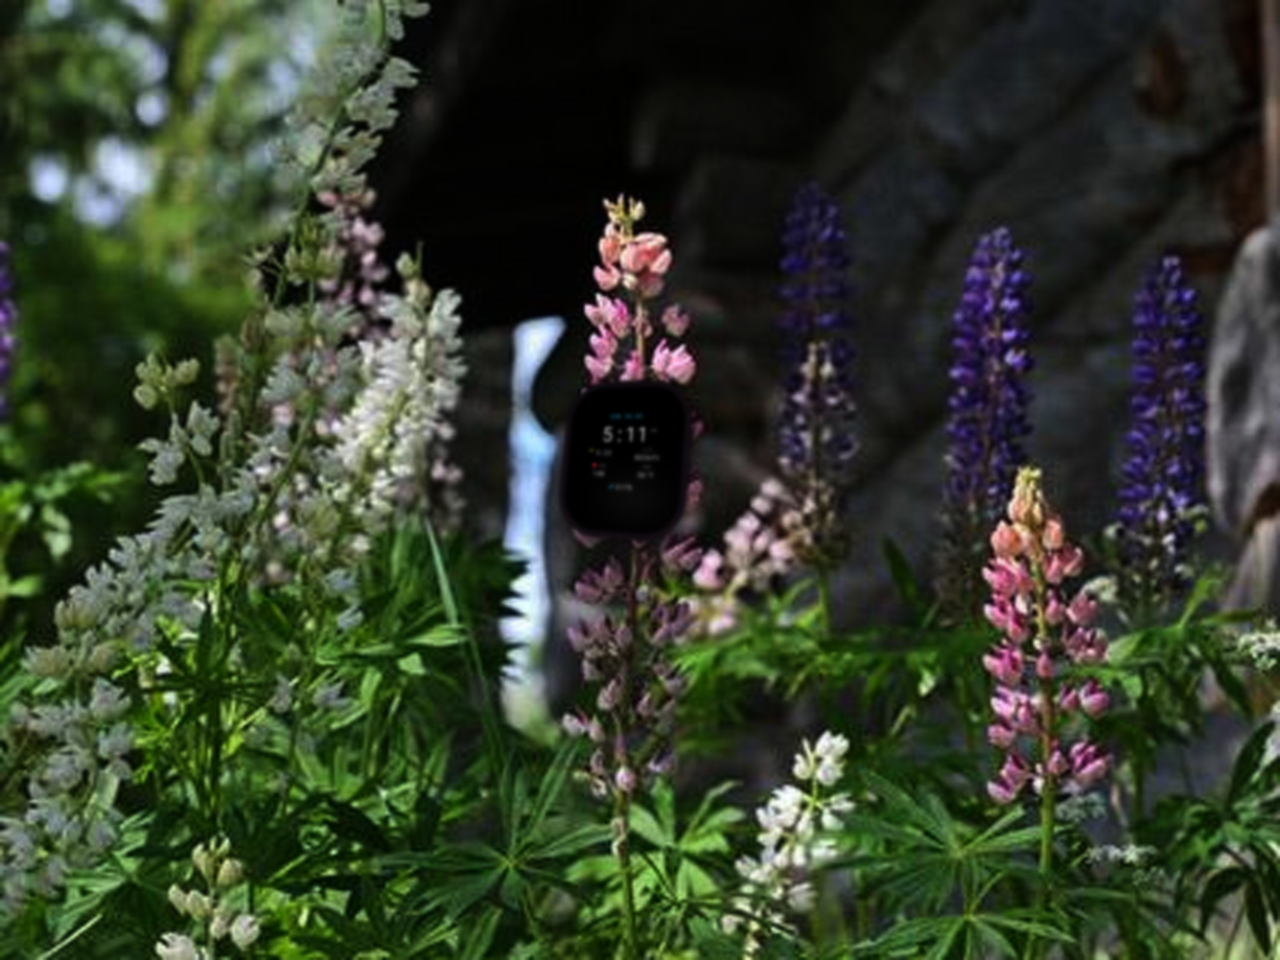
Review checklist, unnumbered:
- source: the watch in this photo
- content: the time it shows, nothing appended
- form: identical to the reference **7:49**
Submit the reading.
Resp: **5:11**
